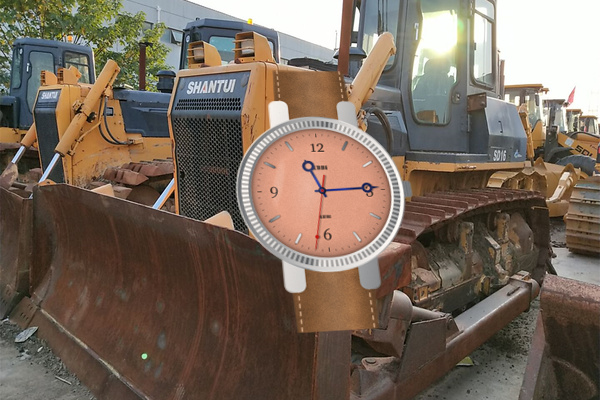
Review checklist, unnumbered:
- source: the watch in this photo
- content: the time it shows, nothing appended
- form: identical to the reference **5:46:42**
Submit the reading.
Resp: **11:14:32**
